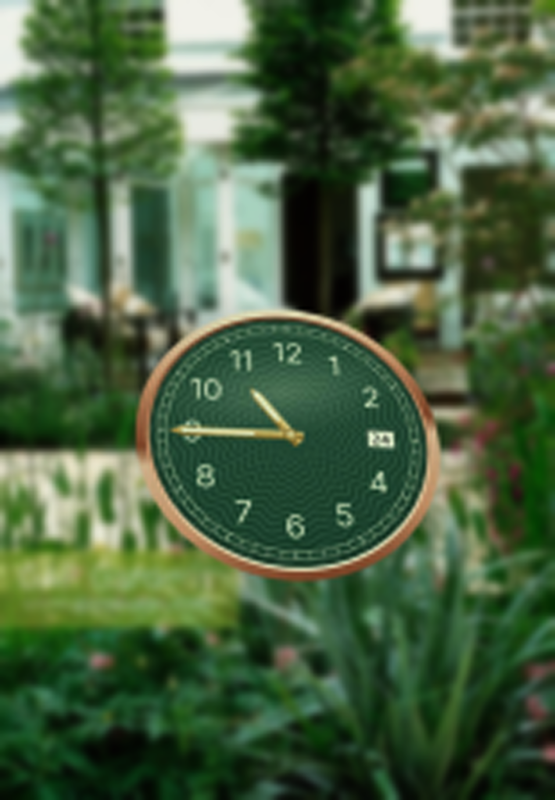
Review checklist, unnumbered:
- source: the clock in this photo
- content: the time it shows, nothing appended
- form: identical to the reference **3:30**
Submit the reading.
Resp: **10:45**
